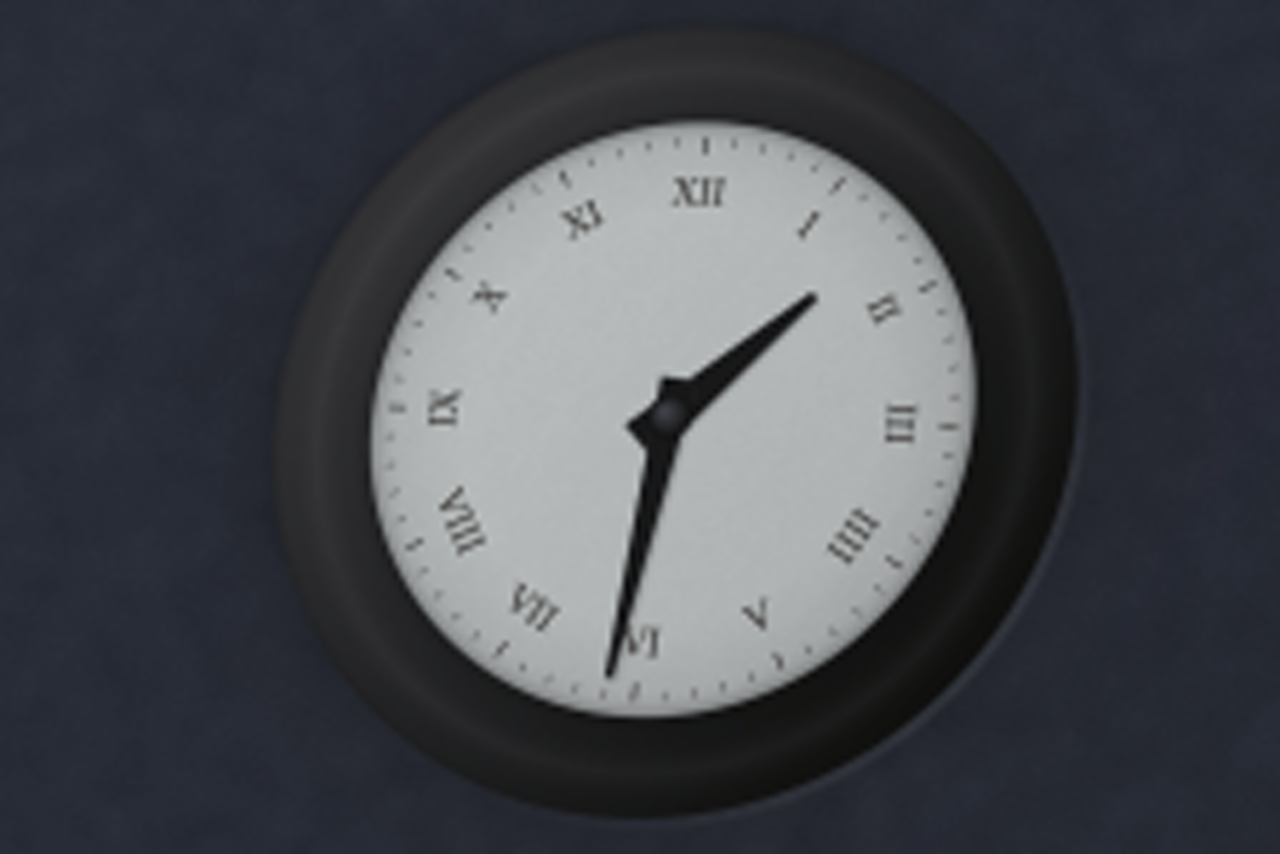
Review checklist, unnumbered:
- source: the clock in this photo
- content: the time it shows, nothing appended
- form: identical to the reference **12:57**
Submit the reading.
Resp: **1:31**
